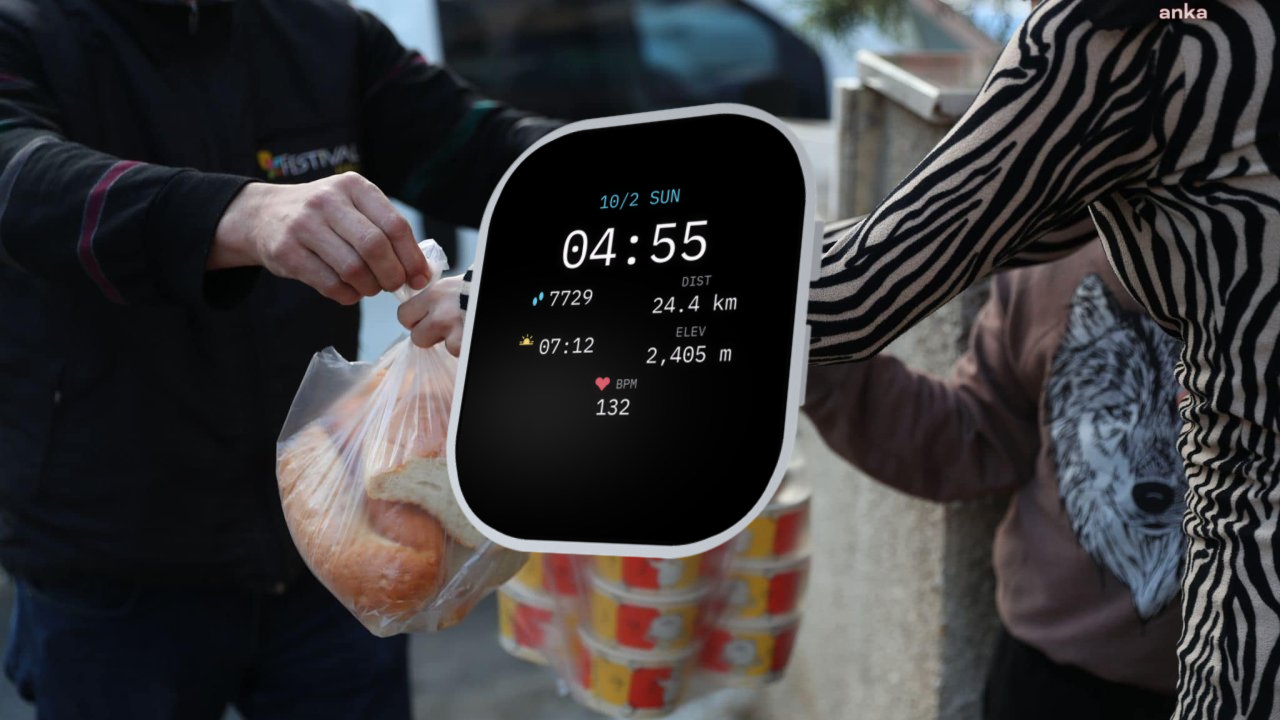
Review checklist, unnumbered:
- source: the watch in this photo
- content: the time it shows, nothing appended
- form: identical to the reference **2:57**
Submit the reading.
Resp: **4:55**
